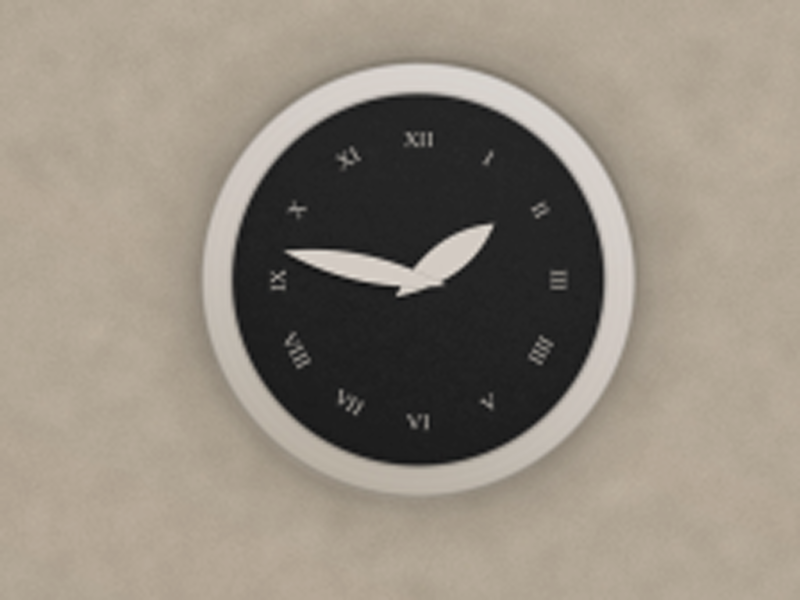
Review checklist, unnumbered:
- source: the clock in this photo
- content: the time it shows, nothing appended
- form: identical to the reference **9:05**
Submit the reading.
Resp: **1:47**
